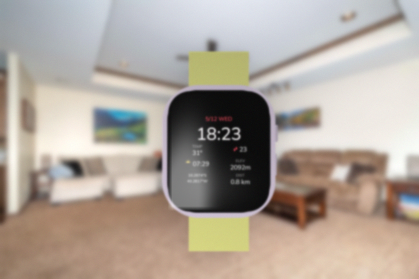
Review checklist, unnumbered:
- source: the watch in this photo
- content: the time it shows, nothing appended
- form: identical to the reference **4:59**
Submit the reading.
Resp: **18:23**
